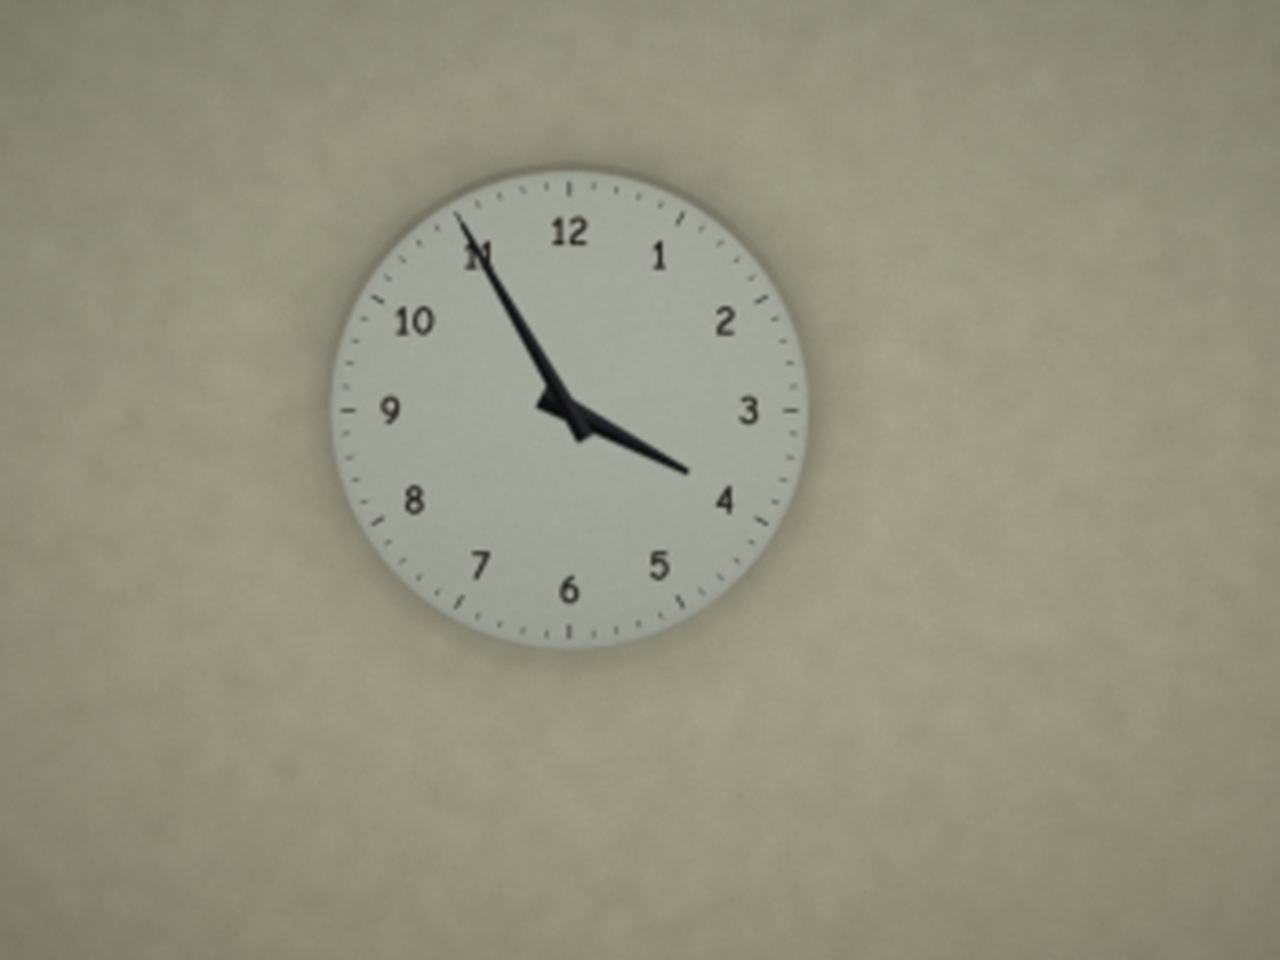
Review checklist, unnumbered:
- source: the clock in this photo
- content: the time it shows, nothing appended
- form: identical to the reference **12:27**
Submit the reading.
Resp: **3:55**
